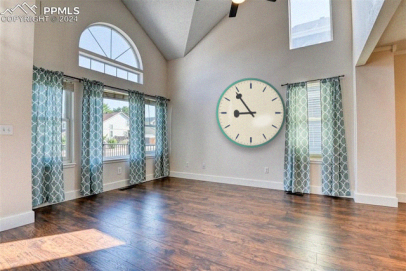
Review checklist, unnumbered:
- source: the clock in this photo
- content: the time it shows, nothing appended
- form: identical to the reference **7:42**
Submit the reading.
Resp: **8:54**
